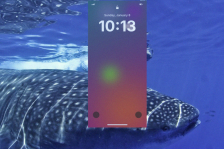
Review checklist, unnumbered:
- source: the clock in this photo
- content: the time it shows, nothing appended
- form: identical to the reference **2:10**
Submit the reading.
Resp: **10:13**
